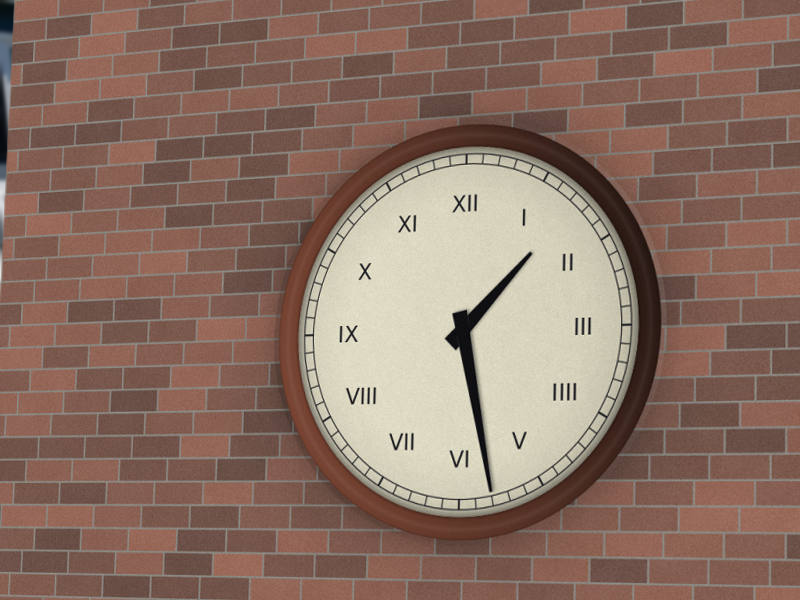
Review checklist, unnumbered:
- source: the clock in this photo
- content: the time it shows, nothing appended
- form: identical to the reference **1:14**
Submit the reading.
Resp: **1:28**
